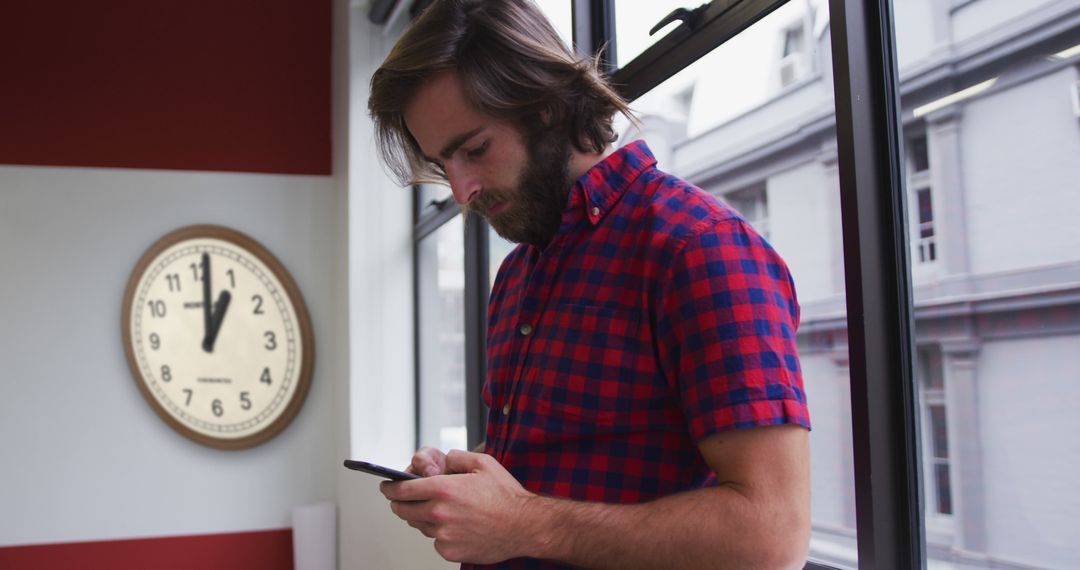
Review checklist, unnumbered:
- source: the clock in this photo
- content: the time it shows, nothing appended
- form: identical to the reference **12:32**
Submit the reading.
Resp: **1:01**
